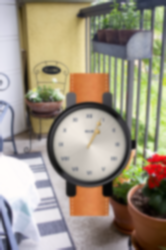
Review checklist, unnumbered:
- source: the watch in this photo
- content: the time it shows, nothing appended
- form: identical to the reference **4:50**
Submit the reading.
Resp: **1:04**
